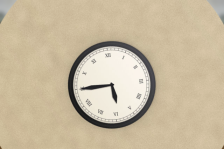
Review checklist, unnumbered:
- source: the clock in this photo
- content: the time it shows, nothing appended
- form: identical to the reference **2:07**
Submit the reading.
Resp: **5:45**
